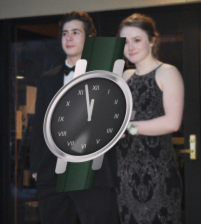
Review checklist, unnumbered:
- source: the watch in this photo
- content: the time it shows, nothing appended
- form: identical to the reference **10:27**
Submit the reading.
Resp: **11:57**
